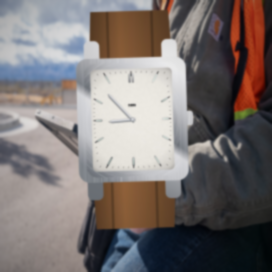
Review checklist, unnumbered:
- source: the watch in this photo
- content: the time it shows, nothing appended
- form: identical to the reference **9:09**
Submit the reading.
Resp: **8:53**
